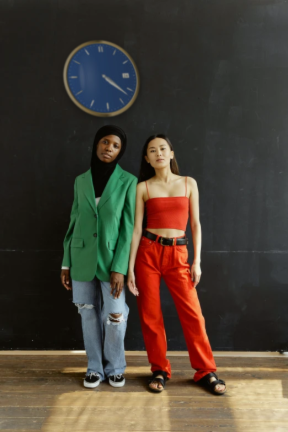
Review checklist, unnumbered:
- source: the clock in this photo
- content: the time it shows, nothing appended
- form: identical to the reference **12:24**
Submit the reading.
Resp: **4:22**
